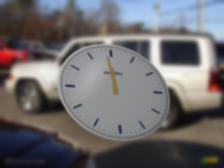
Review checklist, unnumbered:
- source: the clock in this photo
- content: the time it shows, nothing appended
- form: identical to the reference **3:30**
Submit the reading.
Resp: **11:59**
